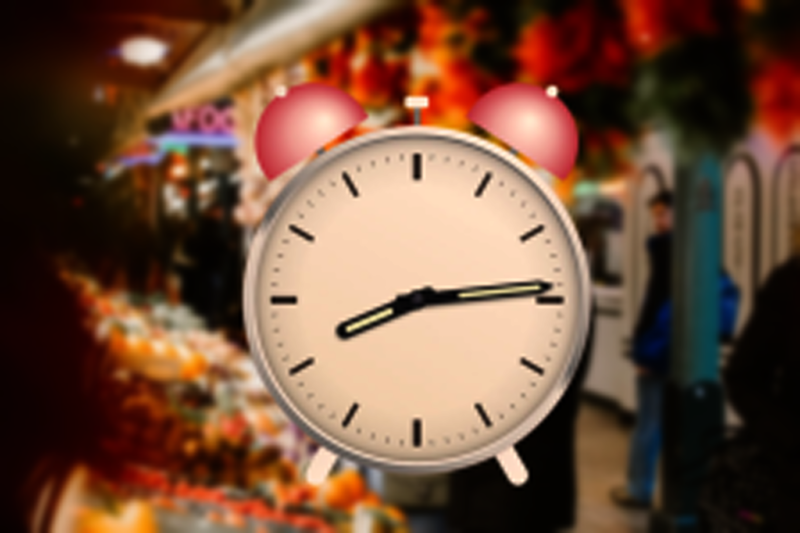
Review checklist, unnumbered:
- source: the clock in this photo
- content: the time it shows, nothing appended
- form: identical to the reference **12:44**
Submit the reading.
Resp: **8:14**
